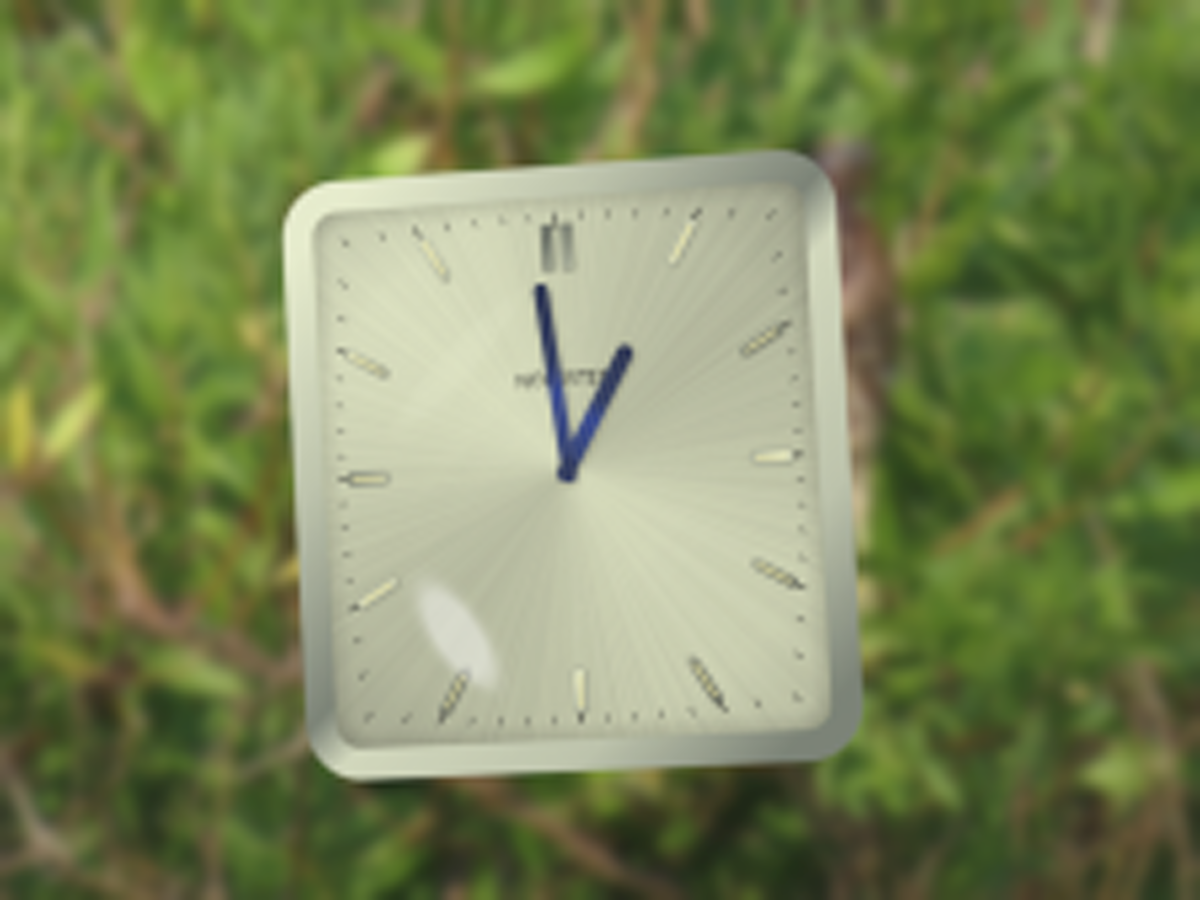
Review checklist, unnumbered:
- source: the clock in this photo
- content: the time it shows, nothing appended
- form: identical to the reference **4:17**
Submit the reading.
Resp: **12:59**
